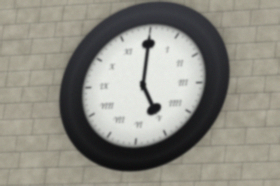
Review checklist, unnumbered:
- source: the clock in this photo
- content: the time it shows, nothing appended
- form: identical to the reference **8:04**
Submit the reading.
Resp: **5:00**
